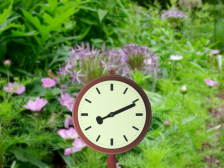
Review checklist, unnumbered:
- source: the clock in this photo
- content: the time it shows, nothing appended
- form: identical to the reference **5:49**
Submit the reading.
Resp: **8:11**
